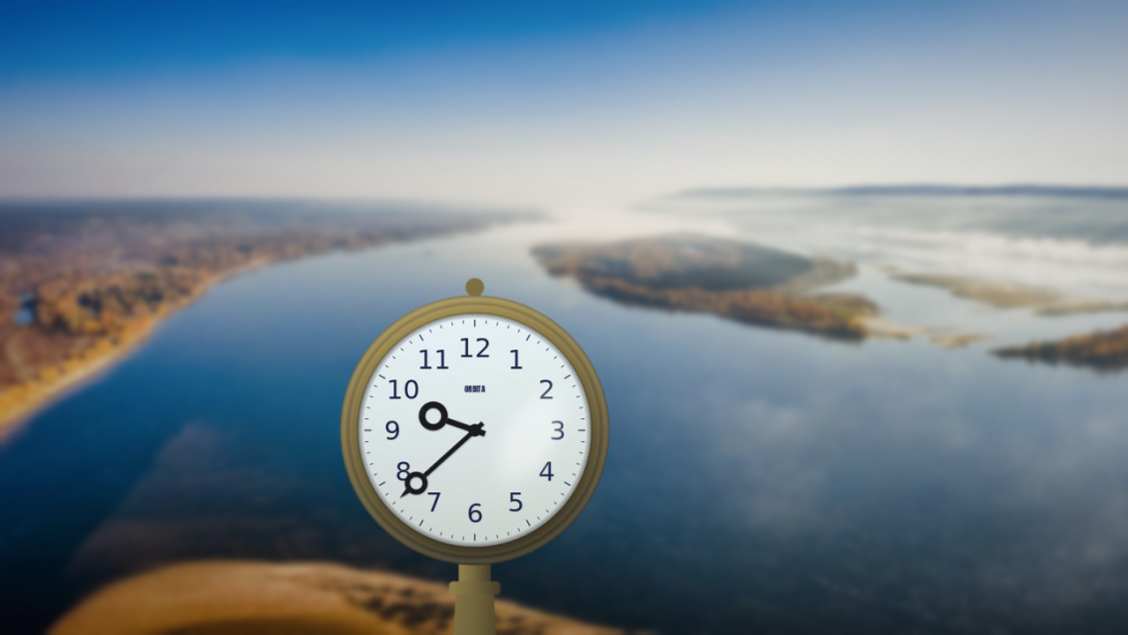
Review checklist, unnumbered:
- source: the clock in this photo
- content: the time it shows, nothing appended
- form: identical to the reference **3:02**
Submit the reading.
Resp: **9:38**
